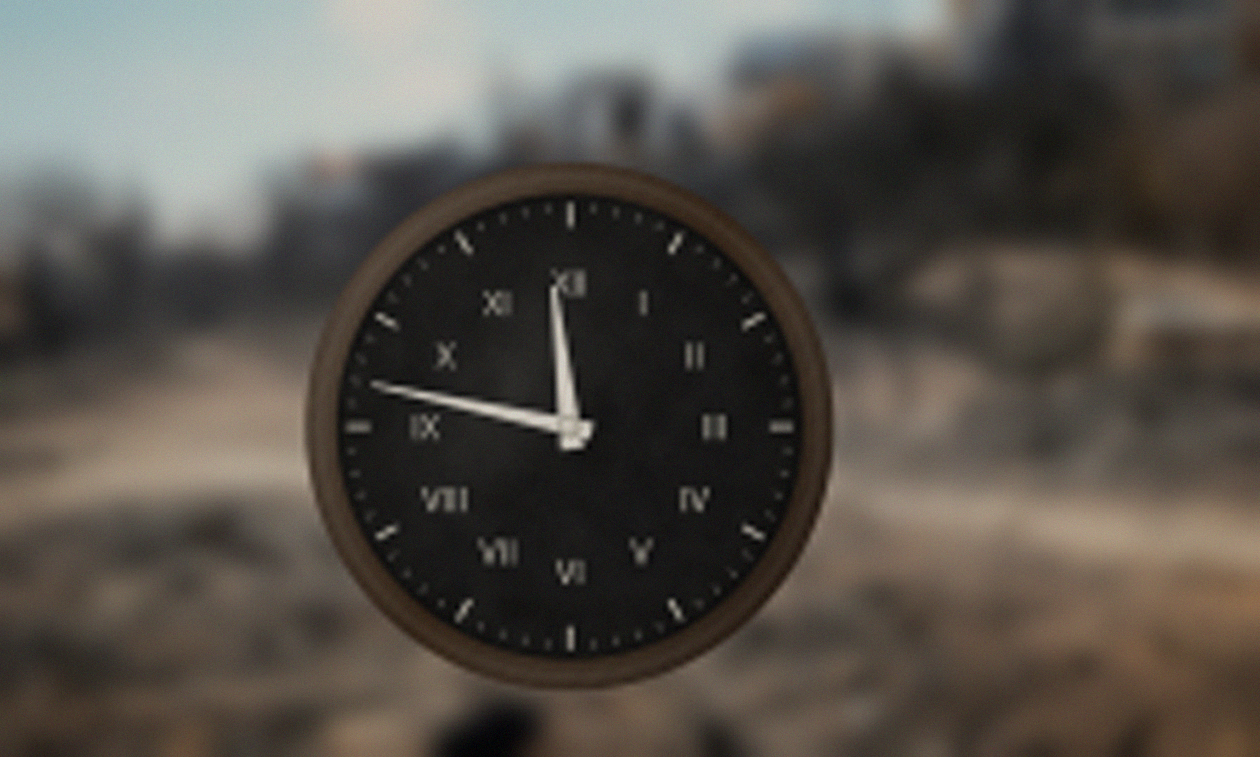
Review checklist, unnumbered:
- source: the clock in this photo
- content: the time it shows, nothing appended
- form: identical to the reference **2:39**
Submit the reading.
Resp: **11:47**
